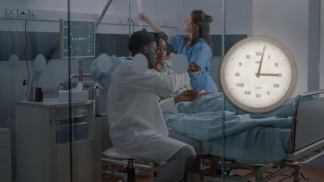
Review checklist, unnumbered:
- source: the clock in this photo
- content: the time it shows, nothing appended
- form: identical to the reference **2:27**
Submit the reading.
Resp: **3:02**
